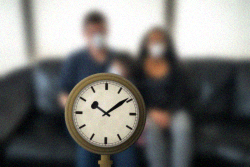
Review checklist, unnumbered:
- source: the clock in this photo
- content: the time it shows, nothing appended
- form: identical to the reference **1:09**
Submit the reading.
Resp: **10:09**
